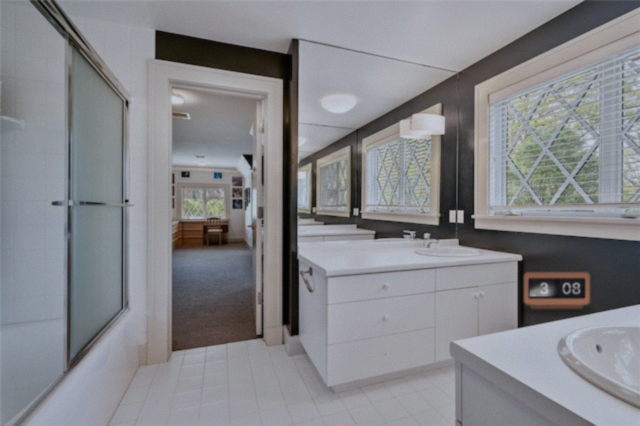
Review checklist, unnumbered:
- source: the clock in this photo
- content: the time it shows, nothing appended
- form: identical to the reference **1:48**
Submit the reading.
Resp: **3:08**
